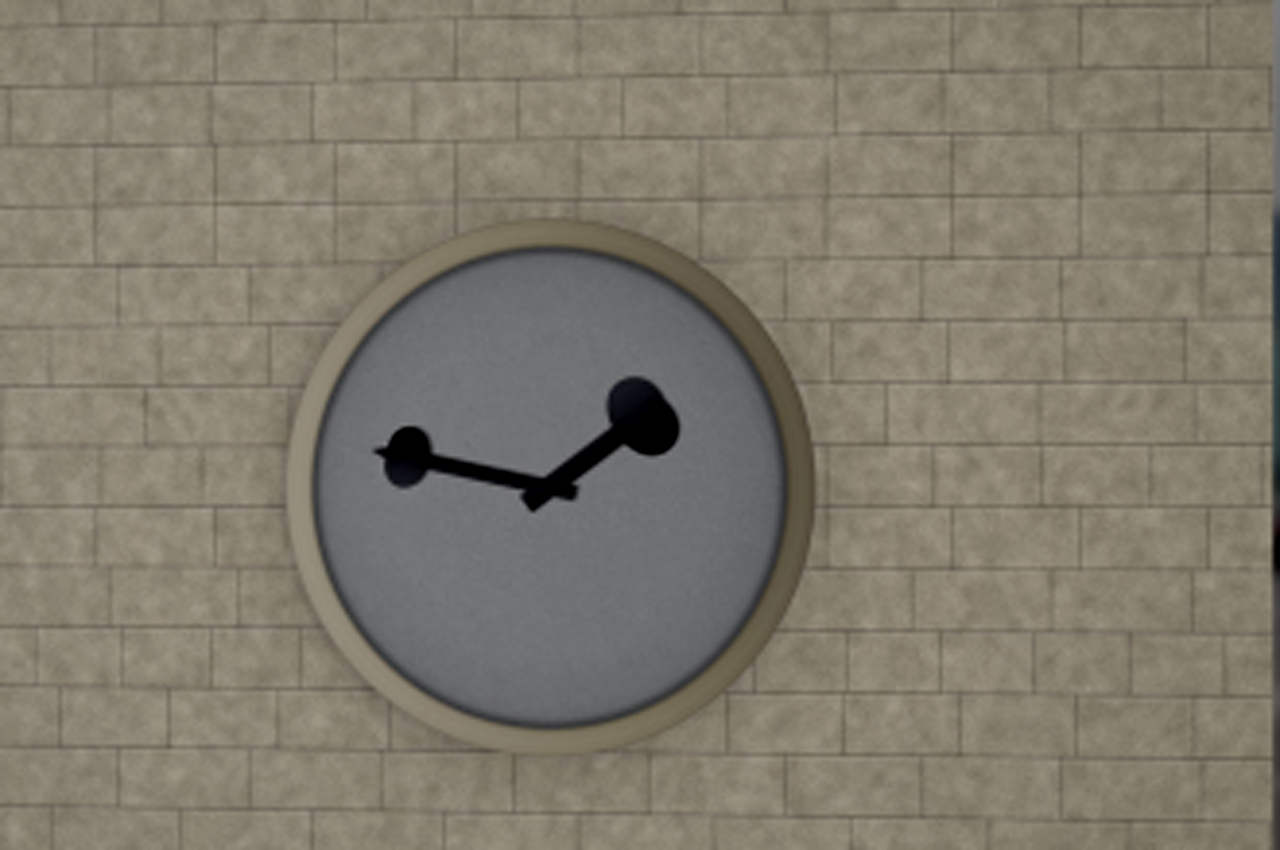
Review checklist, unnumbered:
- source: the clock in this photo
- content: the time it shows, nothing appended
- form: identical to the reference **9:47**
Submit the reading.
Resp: **1:47**
